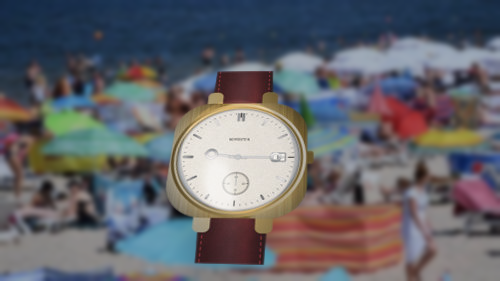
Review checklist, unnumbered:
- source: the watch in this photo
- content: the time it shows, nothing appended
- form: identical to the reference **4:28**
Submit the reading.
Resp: **9:15**
